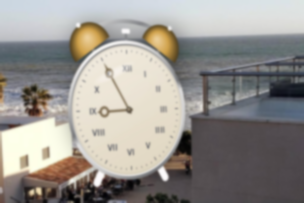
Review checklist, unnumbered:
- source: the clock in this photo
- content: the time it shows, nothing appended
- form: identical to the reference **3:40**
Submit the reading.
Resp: **8:55**
